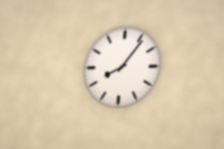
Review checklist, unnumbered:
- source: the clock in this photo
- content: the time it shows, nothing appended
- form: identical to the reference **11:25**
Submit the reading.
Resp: **8:06**
